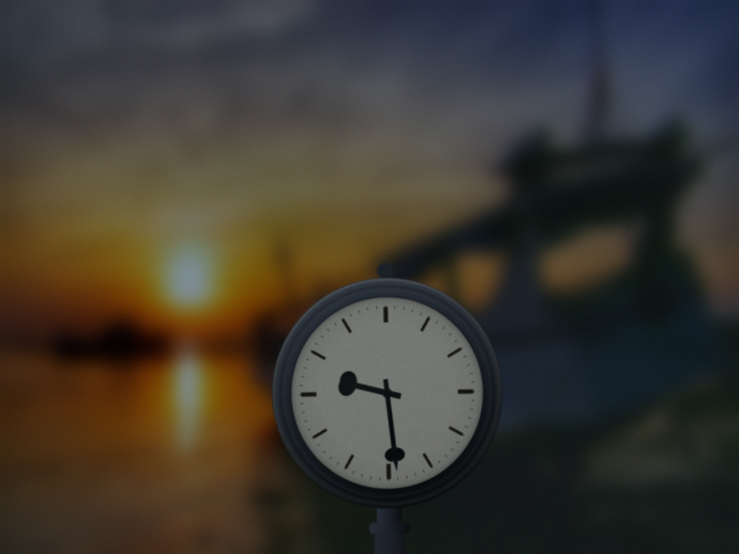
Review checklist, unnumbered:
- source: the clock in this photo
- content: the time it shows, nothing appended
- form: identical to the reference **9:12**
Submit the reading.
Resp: **9:29**
